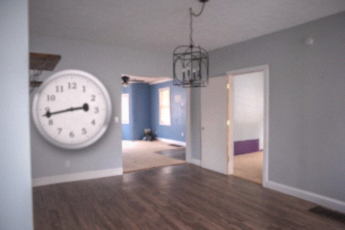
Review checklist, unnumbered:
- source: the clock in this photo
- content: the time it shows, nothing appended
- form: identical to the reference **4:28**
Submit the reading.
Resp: **2:43**
